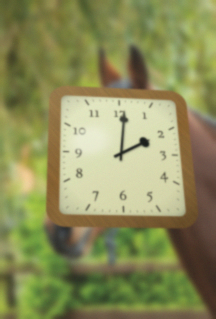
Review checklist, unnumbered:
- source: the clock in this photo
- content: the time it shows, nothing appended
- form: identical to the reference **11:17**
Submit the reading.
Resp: **2:01**
